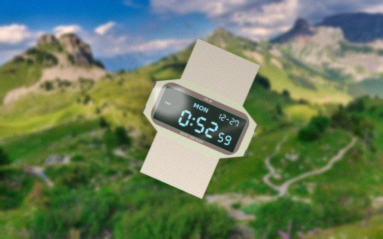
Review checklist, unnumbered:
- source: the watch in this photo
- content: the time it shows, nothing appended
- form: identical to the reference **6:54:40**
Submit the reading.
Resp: **0:52:59**
